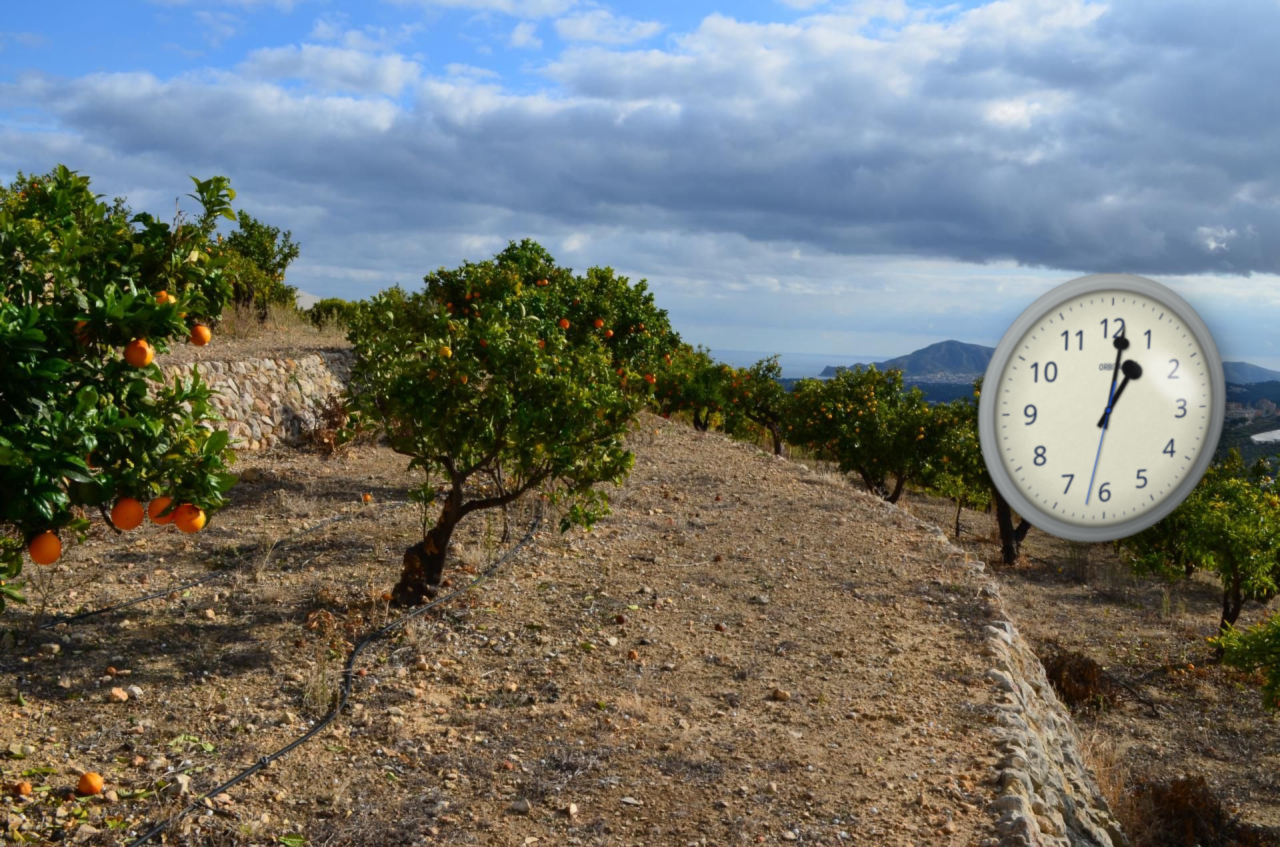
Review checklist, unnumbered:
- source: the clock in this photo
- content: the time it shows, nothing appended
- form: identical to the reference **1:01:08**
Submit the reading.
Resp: **1:01:32**
